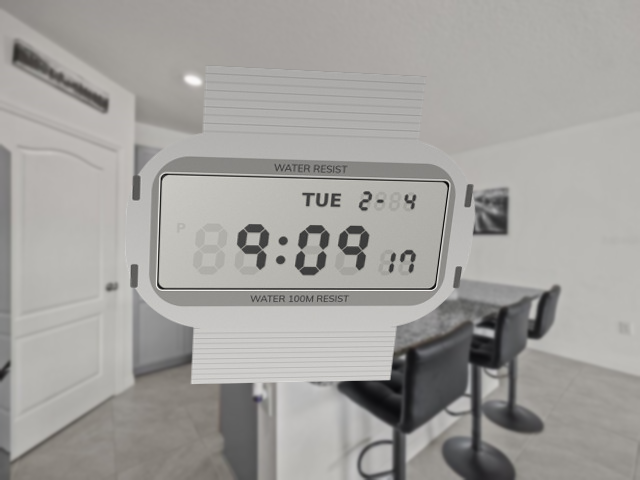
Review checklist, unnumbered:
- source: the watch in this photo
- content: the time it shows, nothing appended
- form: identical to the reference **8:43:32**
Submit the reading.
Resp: **9:09:17**
